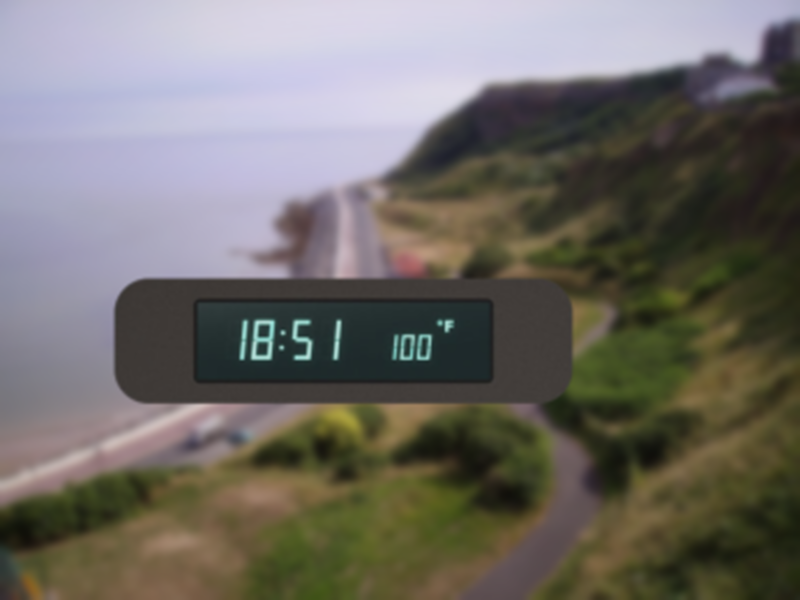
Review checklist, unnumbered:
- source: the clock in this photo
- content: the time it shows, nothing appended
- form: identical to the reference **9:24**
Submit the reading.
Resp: **18:51**
